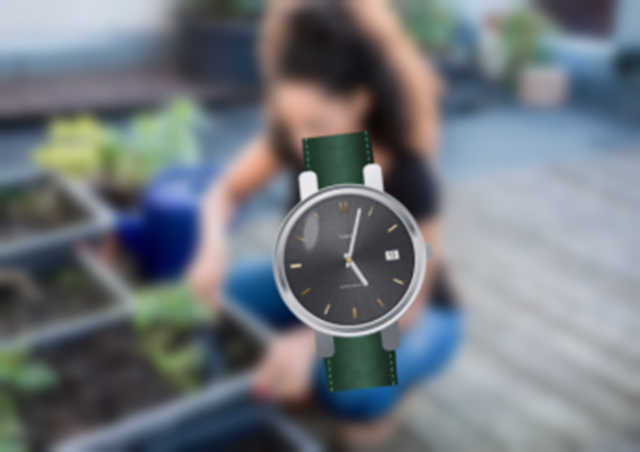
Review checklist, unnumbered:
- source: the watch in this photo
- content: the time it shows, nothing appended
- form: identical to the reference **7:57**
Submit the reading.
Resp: **5:03**
